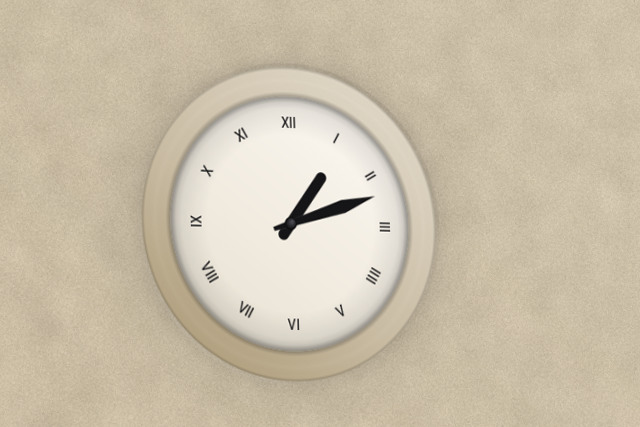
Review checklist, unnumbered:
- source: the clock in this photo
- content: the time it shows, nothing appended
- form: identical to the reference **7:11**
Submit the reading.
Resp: **1:12**
